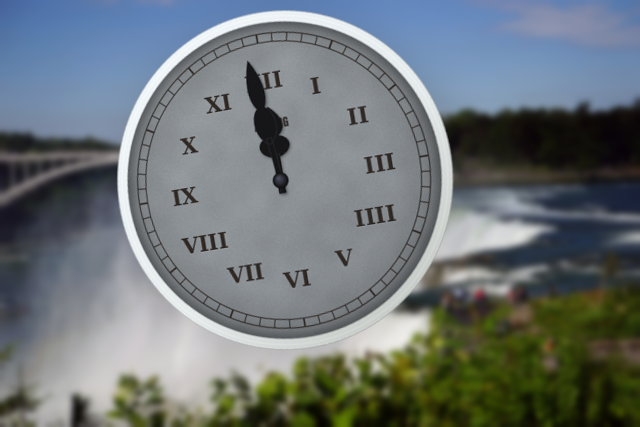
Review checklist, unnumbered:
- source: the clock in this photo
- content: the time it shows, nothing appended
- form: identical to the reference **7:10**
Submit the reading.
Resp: **11:59**
